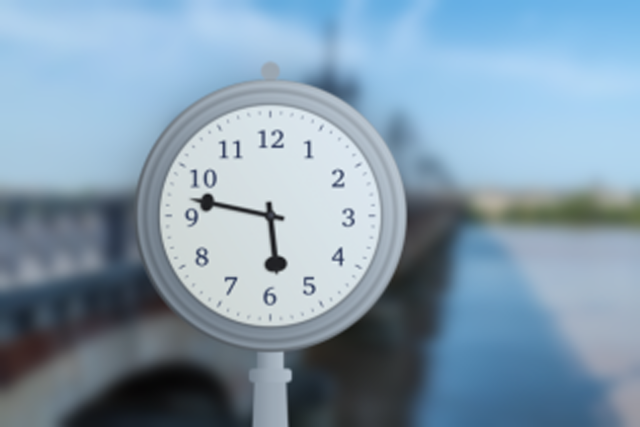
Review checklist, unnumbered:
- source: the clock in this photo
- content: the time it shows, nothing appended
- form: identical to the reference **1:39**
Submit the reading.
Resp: **5:47**
